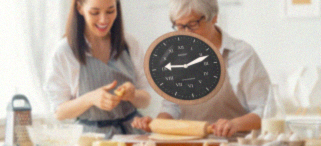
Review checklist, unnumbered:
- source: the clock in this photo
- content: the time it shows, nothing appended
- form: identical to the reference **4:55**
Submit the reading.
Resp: **9:12**
